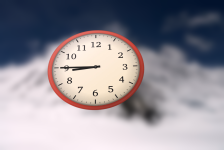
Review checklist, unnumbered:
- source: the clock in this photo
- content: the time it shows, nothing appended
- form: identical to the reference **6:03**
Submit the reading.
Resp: **8:45**
